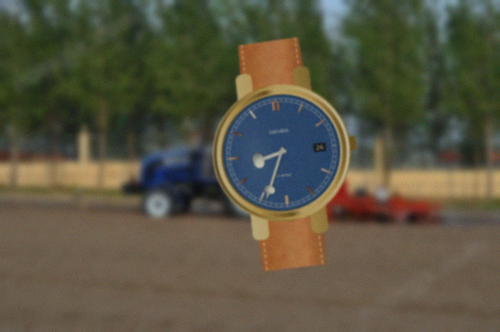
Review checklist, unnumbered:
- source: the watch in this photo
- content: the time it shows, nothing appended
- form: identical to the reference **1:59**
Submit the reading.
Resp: **8:34**
